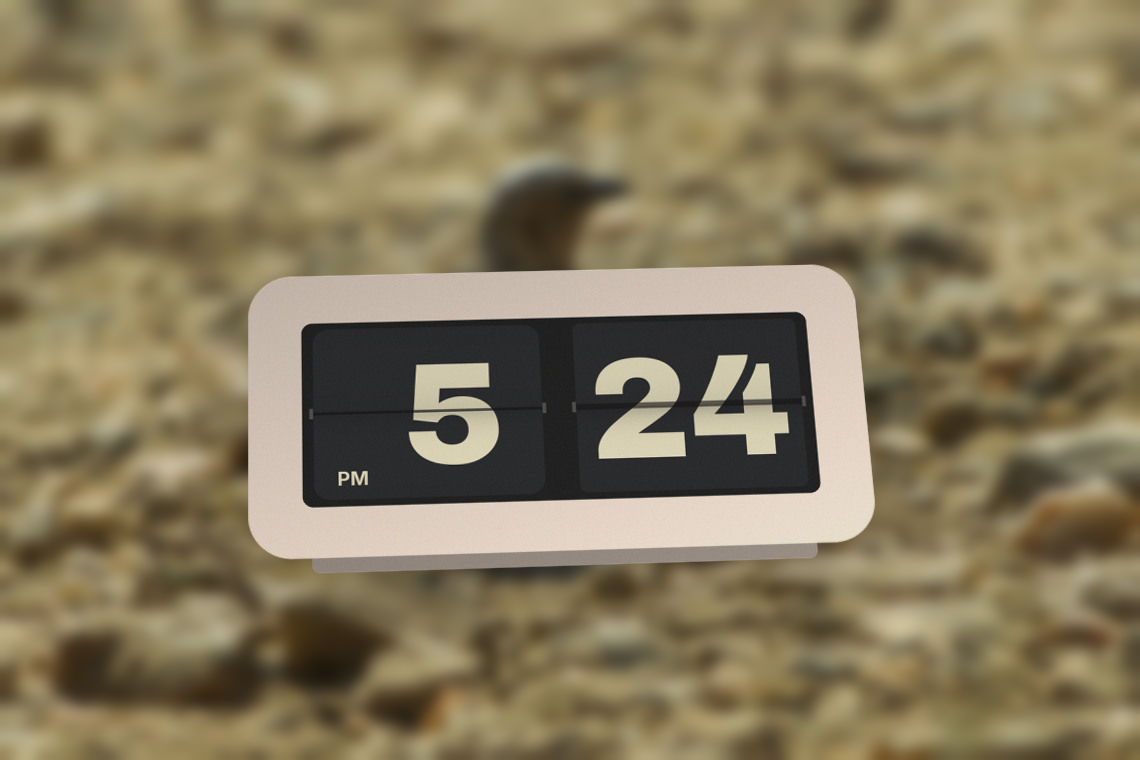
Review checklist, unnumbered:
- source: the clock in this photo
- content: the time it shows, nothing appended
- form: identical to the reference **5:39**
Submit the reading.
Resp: **5:24**
